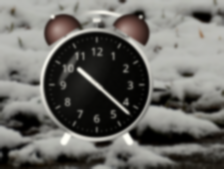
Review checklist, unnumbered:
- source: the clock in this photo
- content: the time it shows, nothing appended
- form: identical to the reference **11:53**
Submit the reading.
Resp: **10:22**
